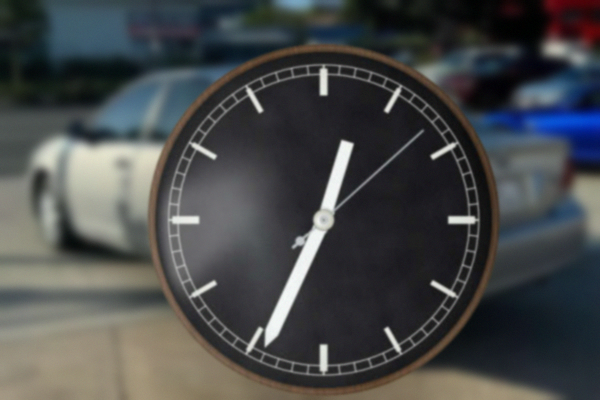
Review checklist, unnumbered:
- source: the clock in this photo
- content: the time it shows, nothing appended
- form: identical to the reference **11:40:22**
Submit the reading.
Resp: **12:34:08**
